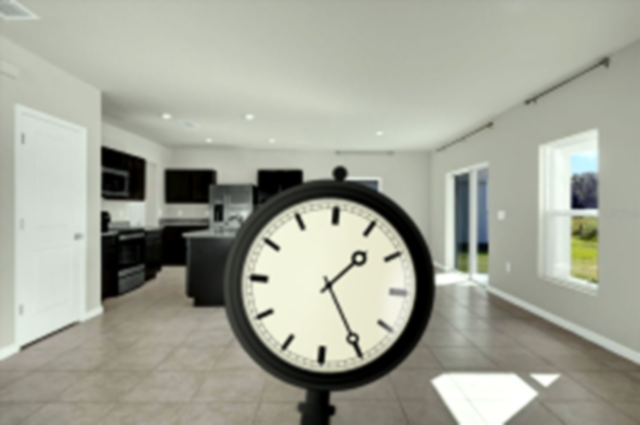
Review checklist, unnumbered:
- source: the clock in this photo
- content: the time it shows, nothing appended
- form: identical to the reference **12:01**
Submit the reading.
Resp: **1:25**
